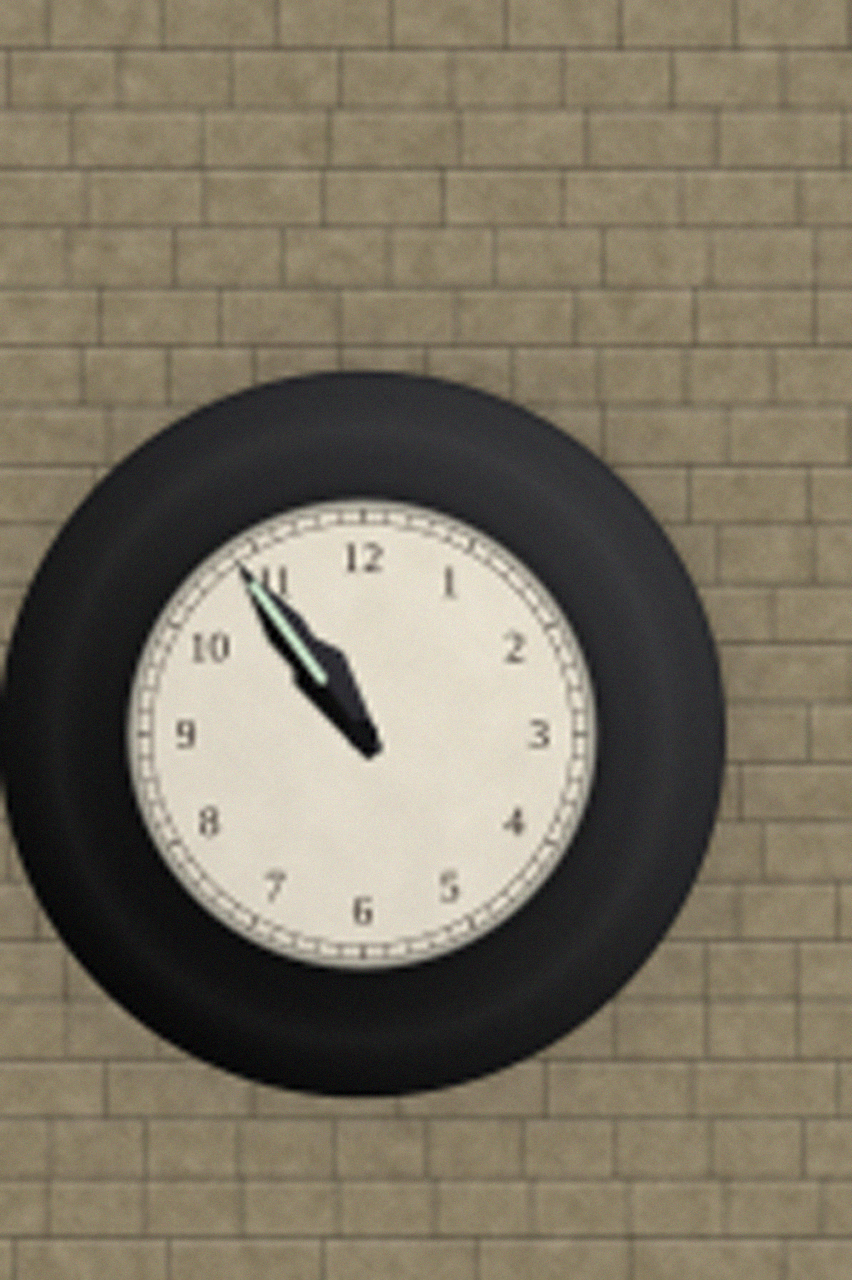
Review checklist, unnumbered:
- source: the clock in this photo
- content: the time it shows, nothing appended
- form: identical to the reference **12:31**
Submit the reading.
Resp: **10:54**
